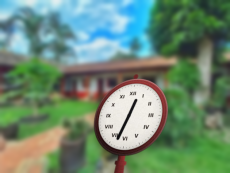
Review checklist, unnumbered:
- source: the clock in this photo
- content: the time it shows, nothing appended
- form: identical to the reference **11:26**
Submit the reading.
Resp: **12:33**
